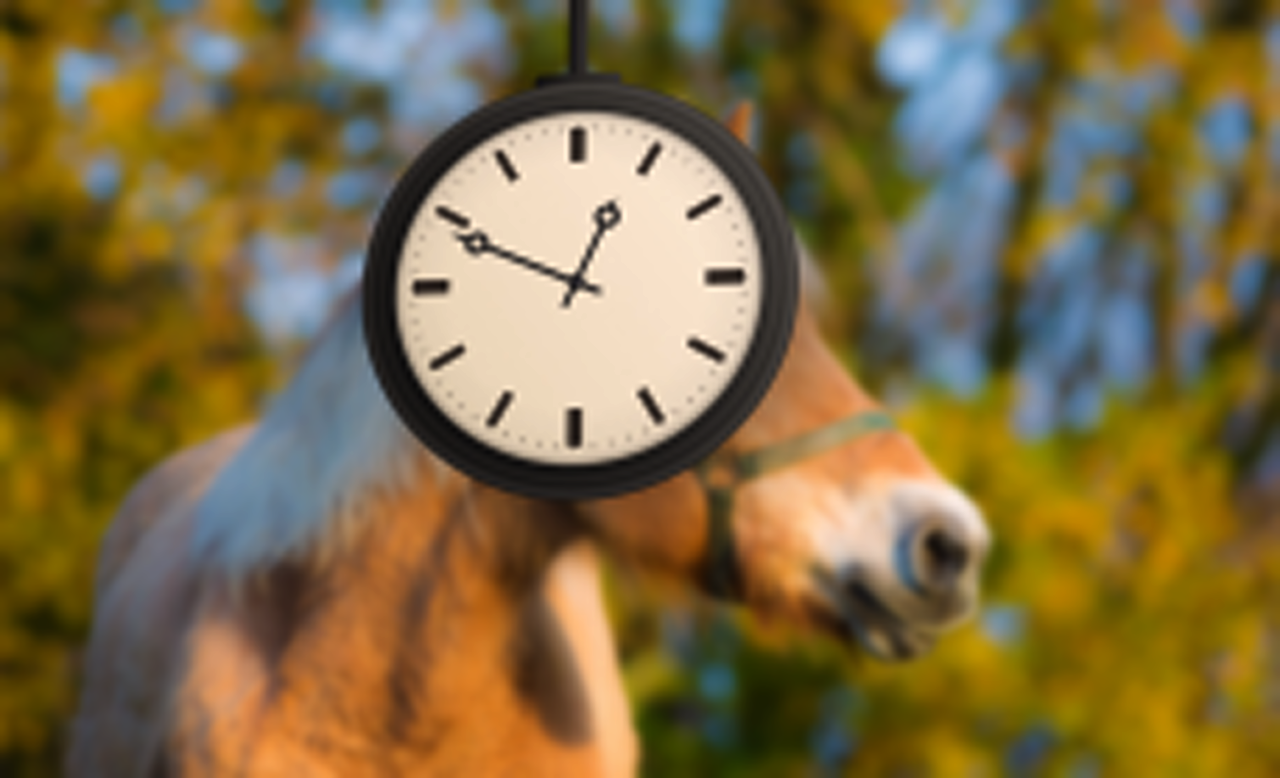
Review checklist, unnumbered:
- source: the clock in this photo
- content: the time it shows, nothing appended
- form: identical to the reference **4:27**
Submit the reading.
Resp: **12:49**
